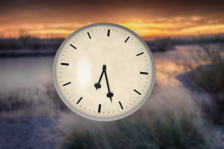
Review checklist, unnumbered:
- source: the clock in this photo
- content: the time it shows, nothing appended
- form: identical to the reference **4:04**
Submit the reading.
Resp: **6:27**
